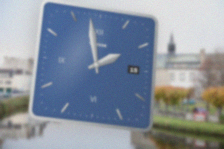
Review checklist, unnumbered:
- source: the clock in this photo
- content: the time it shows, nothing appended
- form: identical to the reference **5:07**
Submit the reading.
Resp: **1:58**
